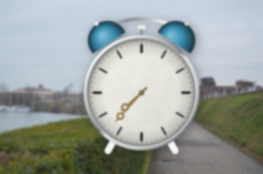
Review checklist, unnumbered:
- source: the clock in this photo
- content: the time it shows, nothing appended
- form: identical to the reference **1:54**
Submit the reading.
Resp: **7:37**
